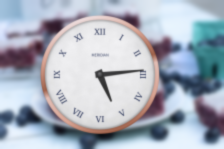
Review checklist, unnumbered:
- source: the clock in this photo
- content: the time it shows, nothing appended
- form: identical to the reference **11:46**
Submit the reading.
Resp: **5:14**
